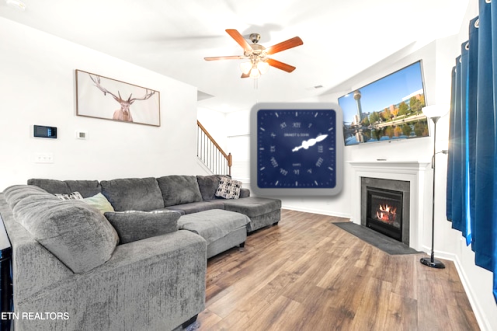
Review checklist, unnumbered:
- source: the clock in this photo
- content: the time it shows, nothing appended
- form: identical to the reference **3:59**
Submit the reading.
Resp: **2:11**
